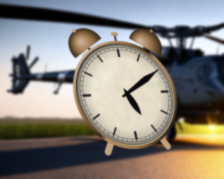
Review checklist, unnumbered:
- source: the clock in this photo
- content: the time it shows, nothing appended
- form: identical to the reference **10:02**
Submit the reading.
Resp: **5:10**
